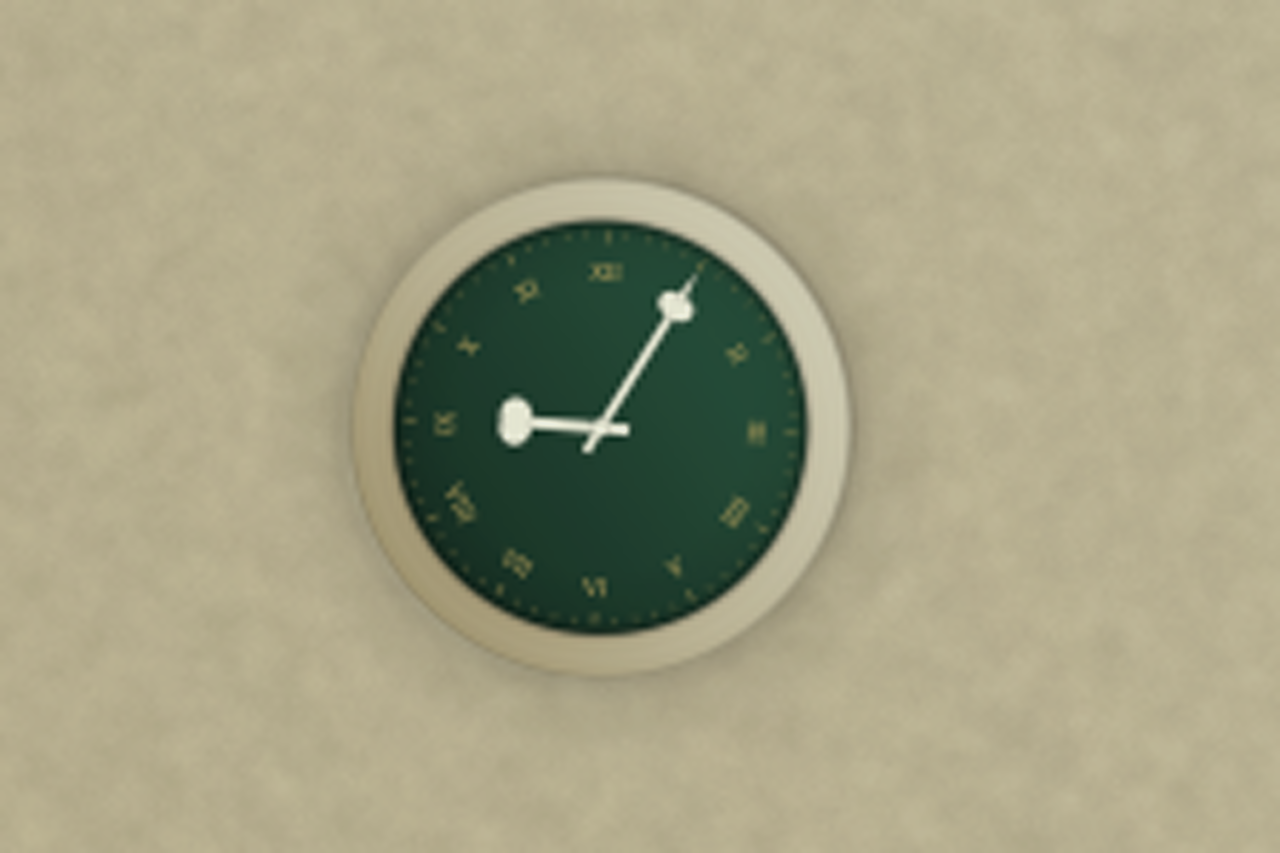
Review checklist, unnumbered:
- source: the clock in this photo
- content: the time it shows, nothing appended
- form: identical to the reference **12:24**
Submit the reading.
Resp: **9:05**
